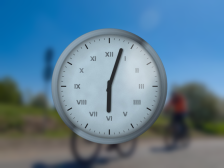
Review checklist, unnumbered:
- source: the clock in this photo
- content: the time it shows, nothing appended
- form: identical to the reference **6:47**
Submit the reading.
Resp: **6:03**
